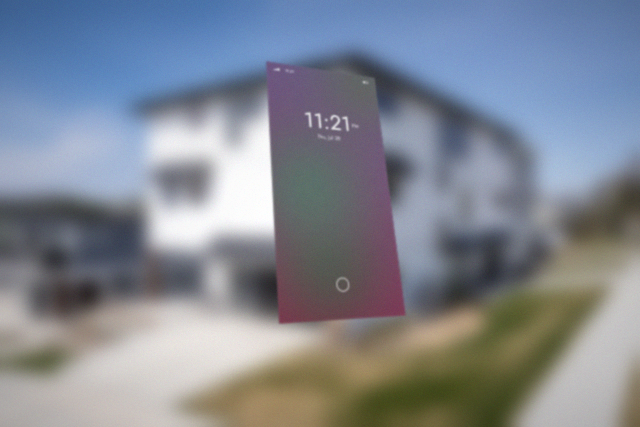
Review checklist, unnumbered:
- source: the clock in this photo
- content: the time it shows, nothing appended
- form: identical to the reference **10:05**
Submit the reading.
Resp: **11:21**
